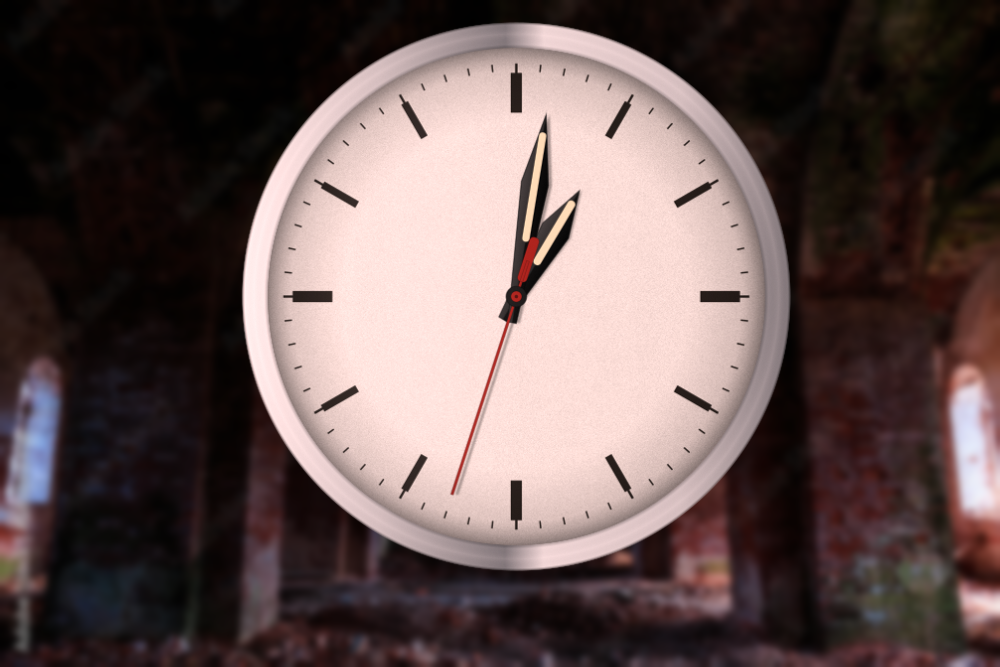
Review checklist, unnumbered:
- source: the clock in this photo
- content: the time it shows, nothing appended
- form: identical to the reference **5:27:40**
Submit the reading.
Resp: **1:01:33**
